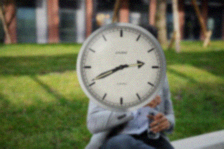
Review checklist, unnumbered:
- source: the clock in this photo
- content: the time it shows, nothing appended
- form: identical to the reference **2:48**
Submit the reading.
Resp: **2:41**
